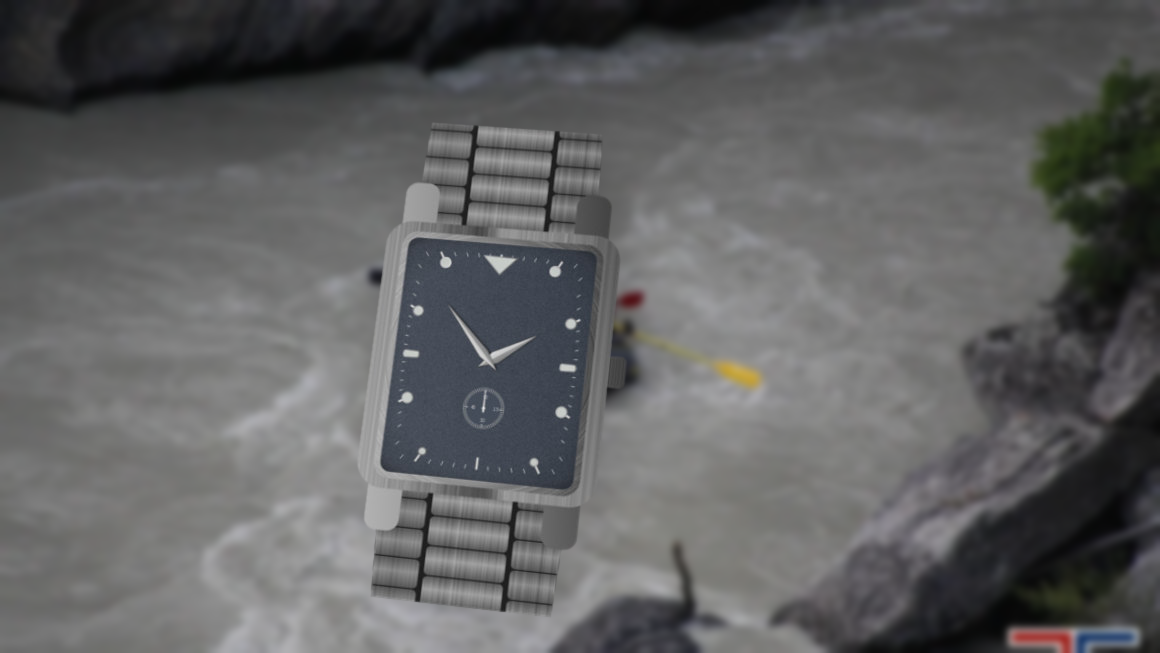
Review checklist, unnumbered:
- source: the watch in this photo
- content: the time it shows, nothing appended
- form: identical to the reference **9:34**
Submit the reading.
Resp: **1:53**
